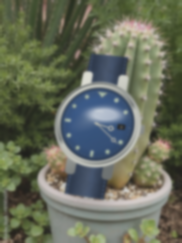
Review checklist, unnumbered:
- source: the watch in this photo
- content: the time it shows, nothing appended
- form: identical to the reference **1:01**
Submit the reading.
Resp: **3:21**
